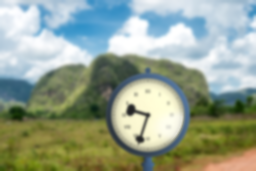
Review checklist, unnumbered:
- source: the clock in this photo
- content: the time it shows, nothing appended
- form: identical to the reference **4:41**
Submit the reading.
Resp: **9:33**
